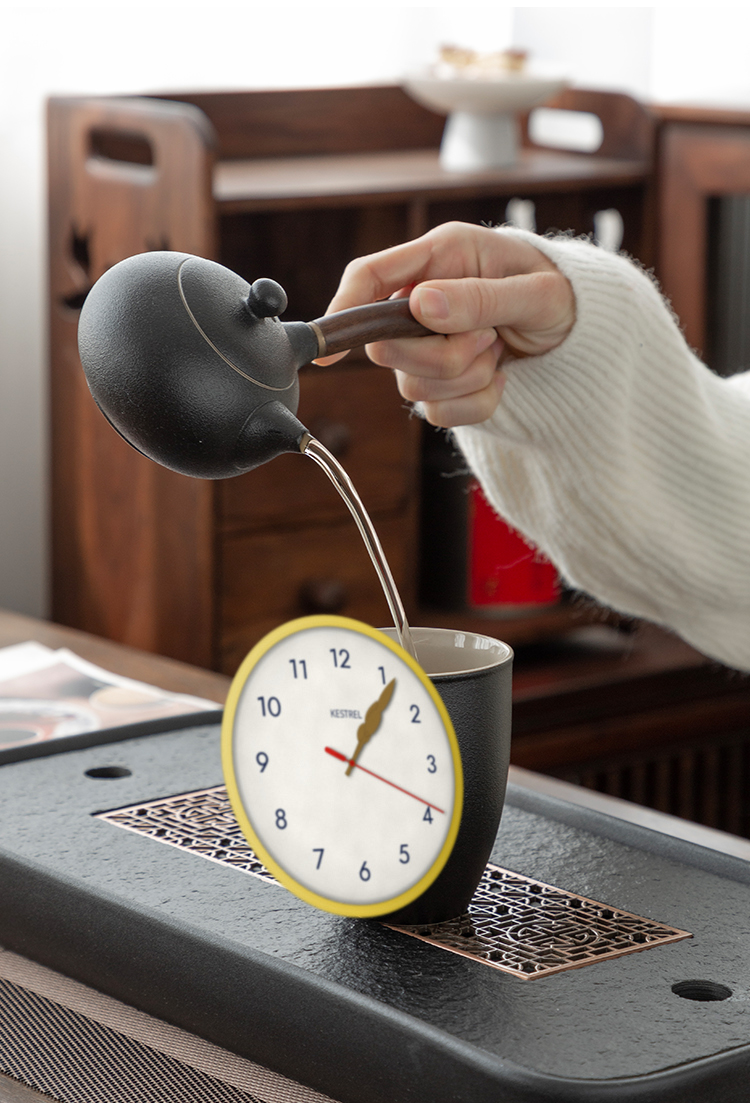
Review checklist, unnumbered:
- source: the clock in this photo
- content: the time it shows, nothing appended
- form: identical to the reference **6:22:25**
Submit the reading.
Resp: **1:06:19**
